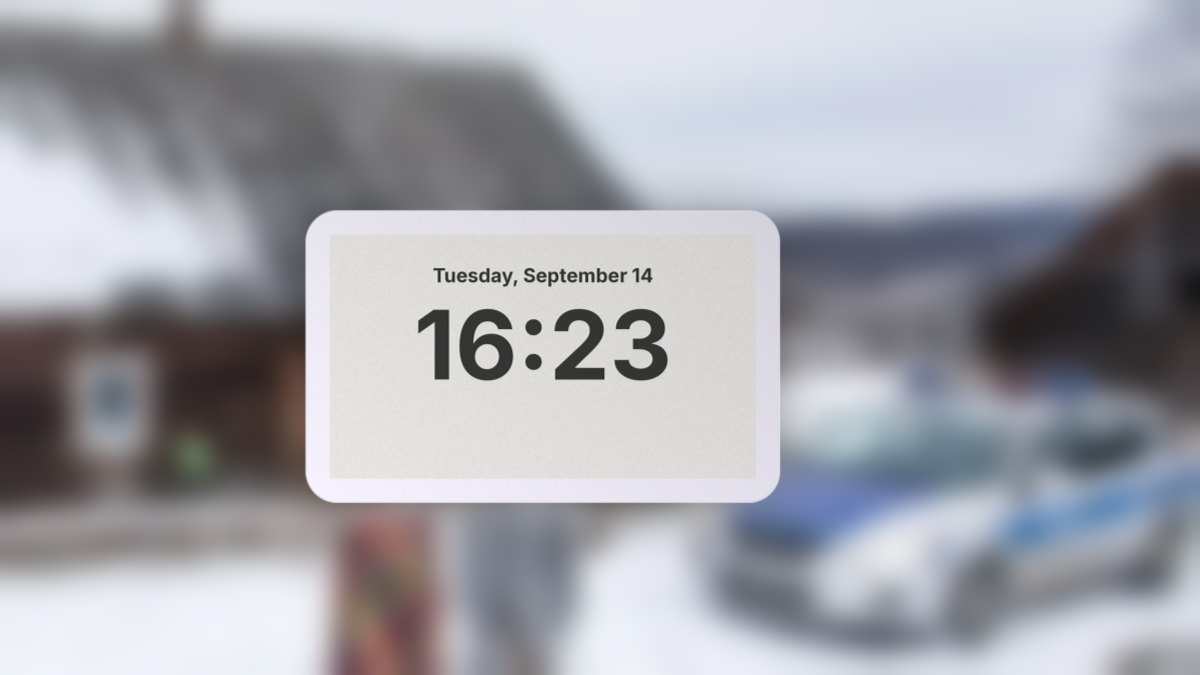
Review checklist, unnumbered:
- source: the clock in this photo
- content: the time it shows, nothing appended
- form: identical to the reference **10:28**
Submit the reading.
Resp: **16:23**
